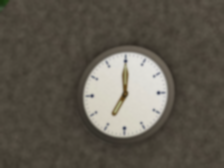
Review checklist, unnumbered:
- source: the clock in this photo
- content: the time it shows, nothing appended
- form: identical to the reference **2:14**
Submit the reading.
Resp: **7:00**
